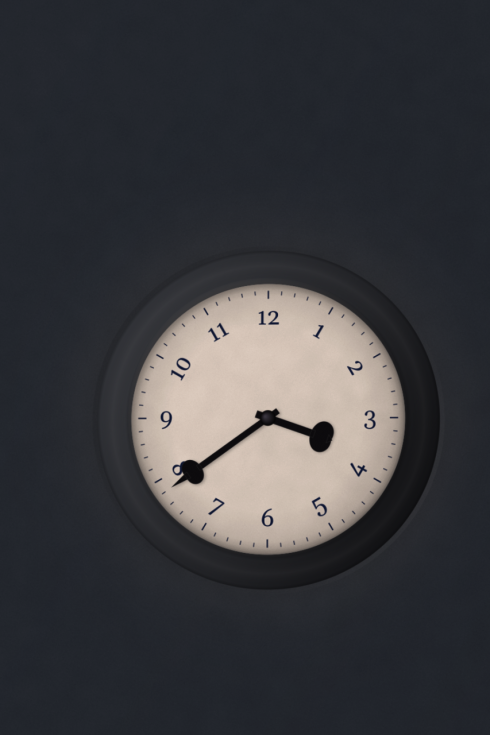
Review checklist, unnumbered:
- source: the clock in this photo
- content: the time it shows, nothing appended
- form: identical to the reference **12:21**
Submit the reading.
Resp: **3:39**
